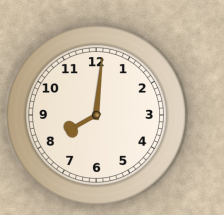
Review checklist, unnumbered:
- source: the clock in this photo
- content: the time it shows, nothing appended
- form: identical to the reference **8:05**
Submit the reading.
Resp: **8:01**
